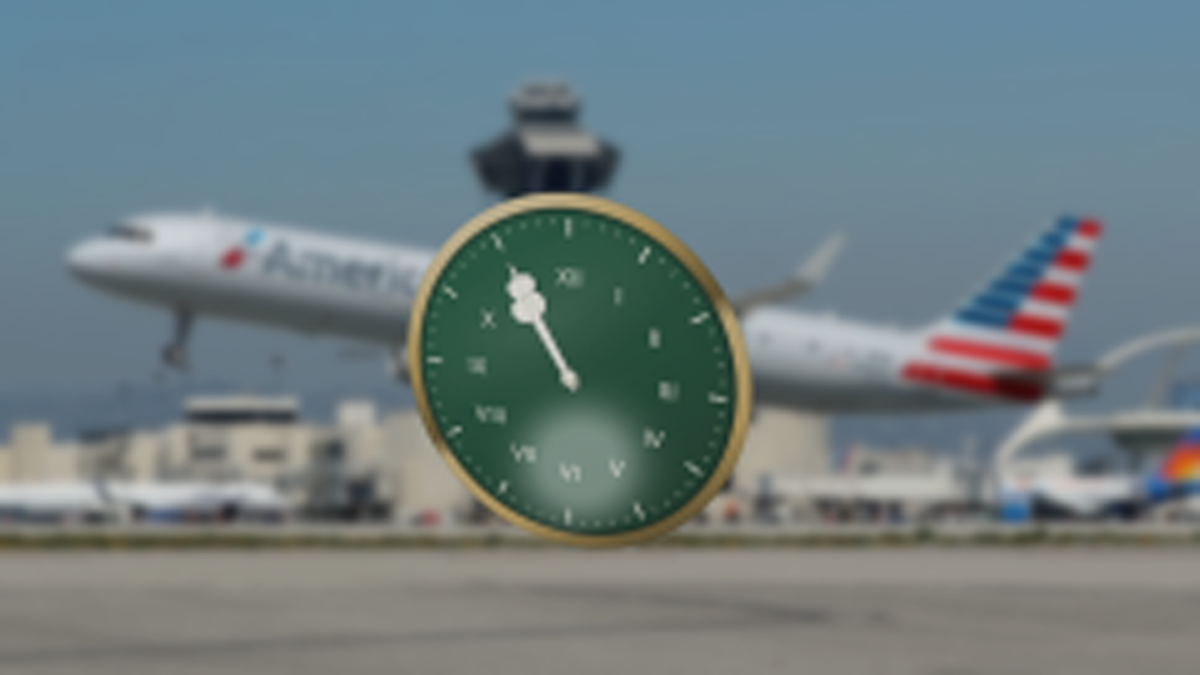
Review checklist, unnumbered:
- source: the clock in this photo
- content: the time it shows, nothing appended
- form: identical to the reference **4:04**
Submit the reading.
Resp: **10:55**
